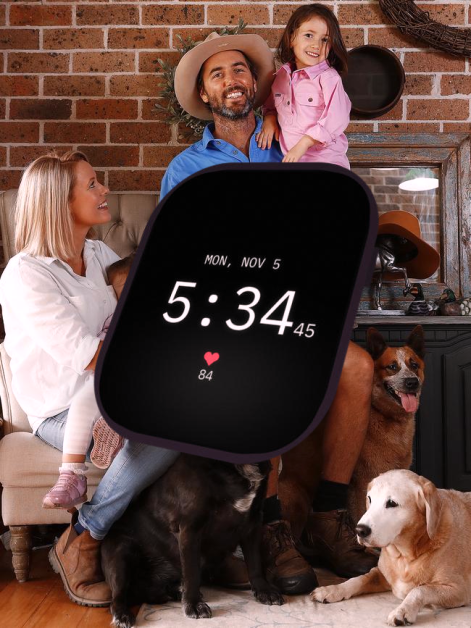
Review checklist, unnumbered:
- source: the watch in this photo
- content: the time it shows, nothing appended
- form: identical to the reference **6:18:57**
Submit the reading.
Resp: **5:34:45**
